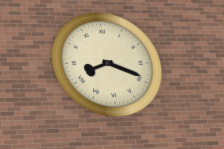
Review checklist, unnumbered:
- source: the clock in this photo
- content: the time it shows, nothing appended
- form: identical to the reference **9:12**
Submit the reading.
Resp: **8:19**
